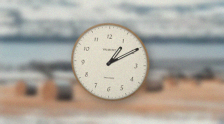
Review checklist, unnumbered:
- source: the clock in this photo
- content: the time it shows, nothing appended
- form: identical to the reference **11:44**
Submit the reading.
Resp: **1:10**
